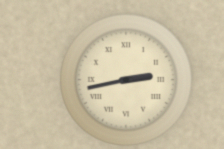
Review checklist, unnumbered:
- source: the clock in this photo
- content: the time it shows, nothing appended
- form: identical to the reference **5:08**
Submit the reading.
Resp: **2:43**
